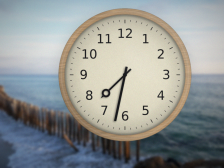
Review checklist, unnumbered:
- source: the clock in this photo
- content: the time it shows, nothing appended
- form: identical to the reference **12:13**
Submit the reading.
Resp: **7:32**
